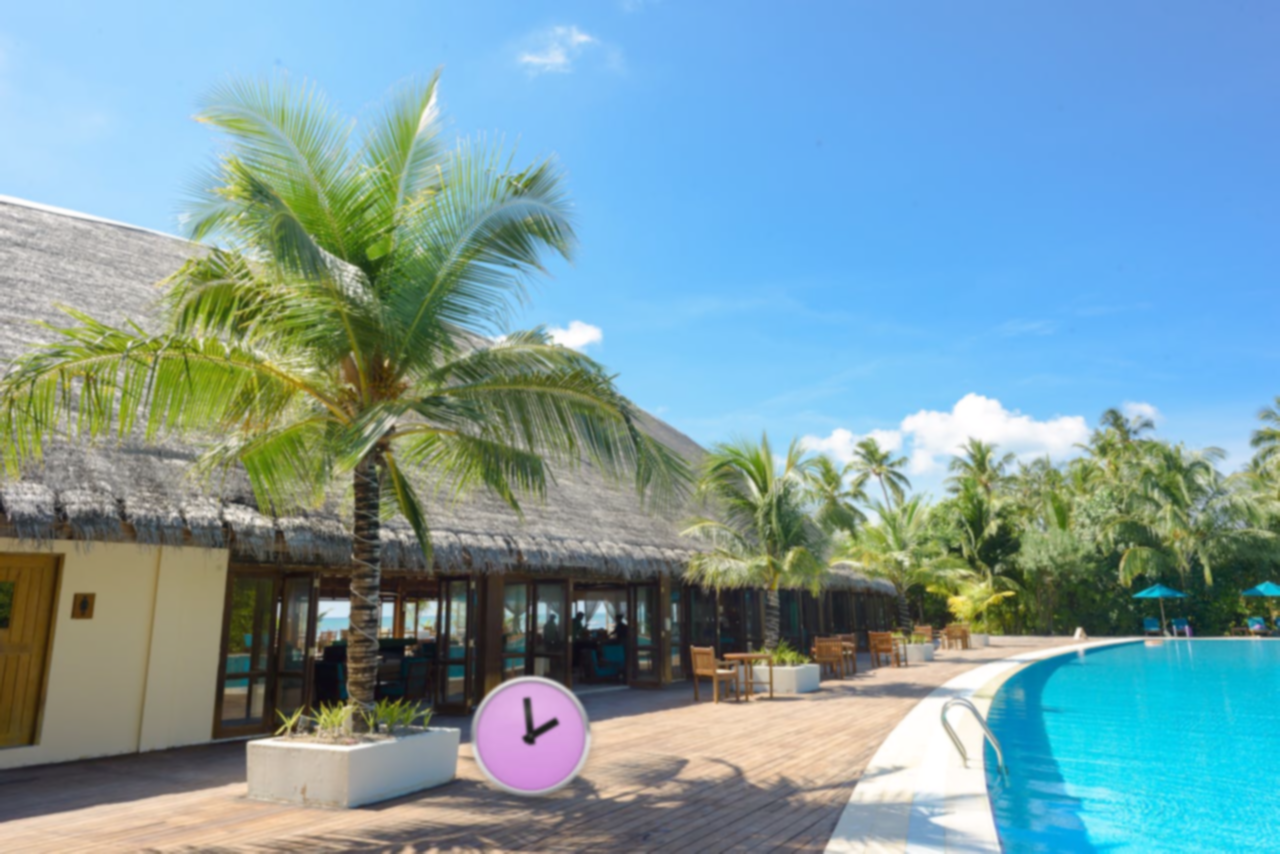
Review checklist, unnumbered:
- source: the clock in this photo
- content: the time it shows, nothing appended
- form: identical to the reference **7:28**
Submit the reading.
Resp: **1:59**
